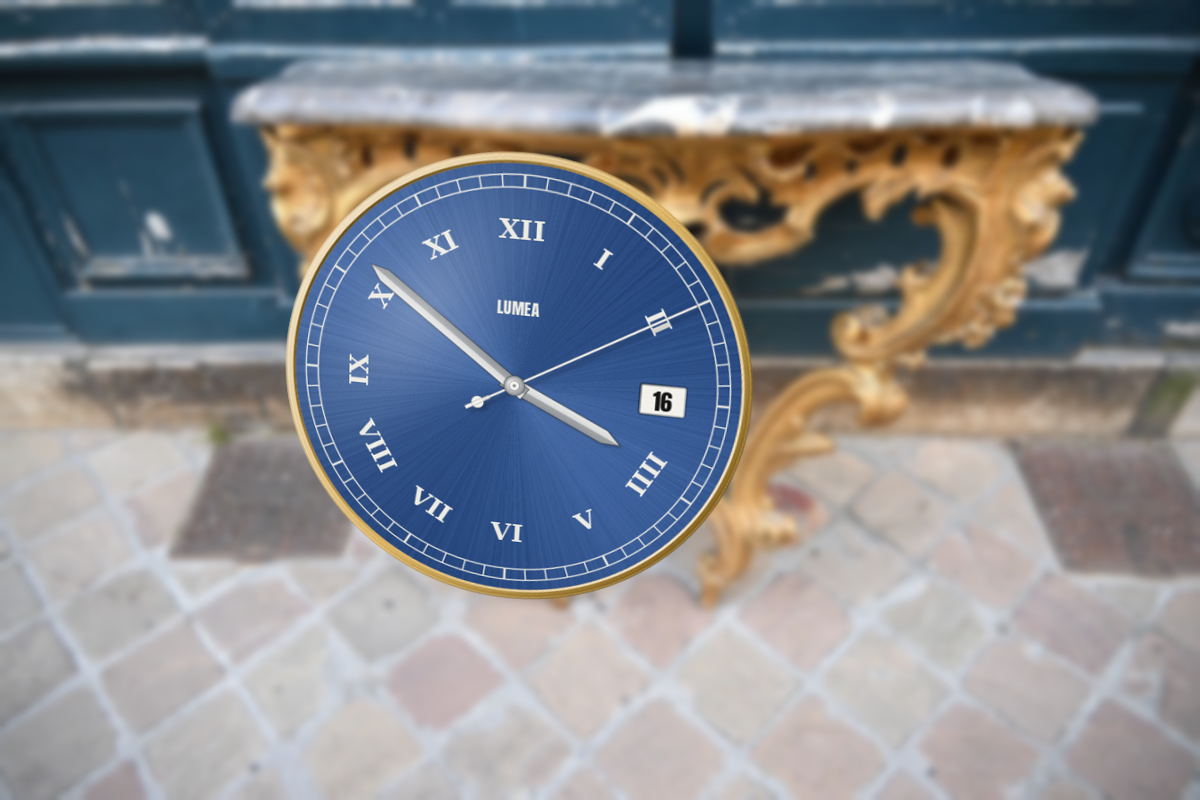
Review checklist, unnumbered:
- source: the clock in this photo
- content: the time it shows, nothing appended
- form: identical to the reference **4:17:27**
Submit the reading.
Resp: **3:51:10**
